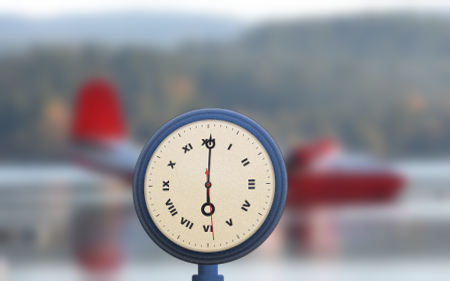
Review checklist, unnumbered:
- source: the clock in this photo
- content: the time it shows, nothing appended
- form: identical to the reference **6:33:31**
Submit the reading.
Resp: **6:00:29**
